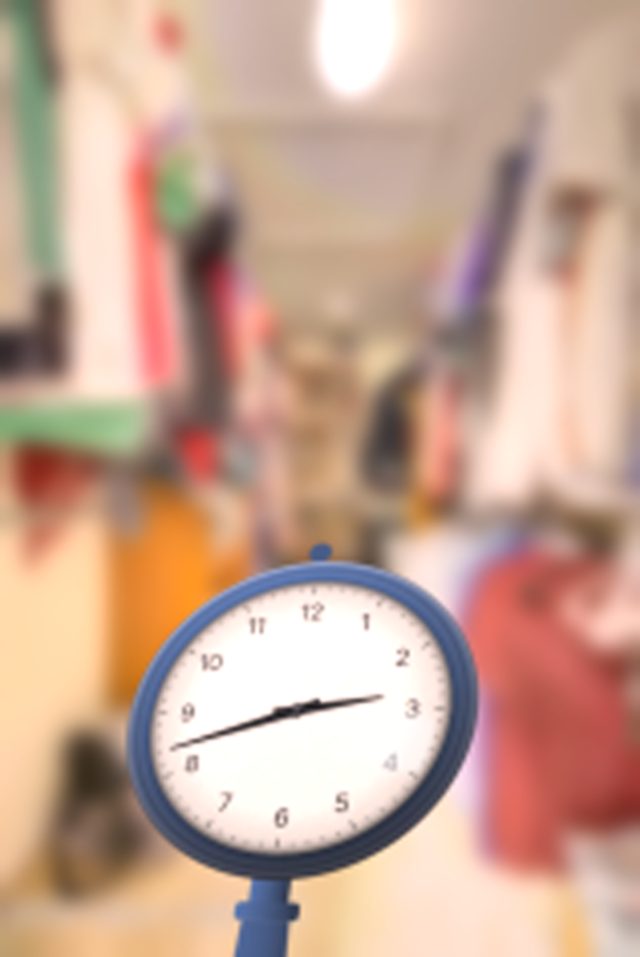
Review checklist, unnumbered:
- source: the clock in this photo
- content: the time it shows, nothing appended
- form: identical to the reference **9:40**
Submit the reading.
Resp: **2:42**
